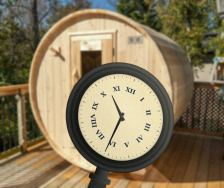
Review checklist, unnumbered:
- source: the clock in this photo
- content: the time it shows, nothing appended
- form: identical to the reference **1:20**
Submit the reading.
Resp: **10:31**
